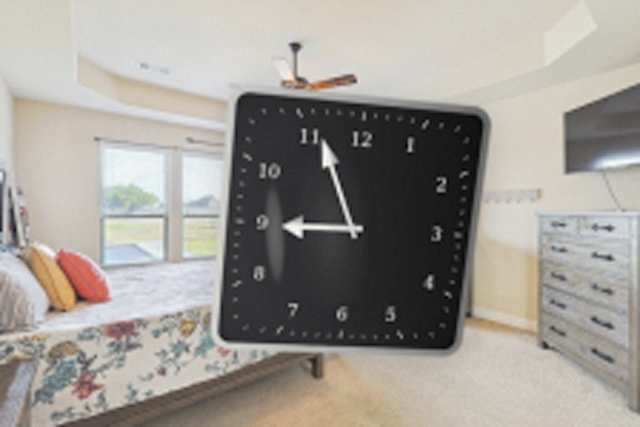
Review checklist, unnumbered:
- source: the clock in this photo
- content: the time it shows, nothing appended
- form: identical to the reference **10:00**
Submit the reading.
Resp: **8:56**
